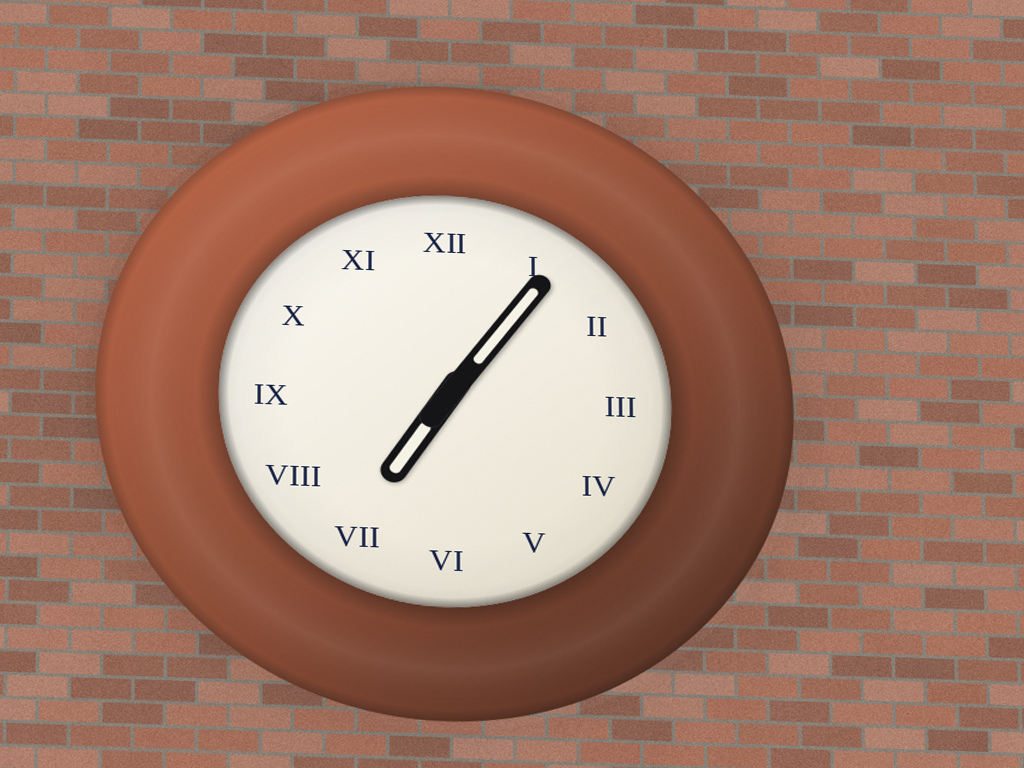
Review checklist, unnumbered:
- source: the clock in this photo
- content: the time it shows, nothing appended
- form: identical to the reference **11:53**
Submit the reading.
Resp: **7:06**
